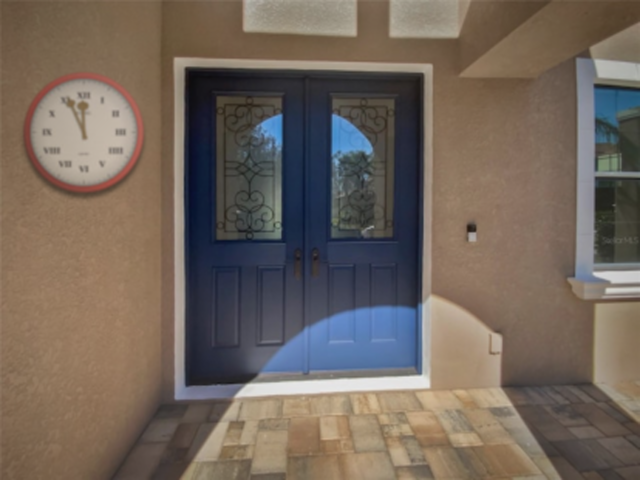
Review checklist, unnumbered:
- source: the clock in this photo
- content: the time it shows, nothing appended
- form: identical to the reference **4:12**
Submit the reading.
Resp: **11:56**
